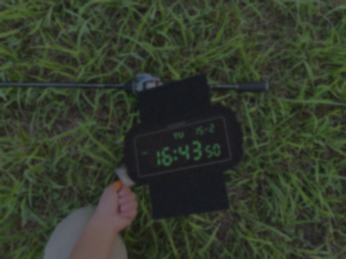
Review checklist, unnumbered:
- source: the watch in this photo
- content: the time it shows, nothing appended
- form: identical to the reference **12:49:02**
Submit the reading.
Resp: **16:43:50**
